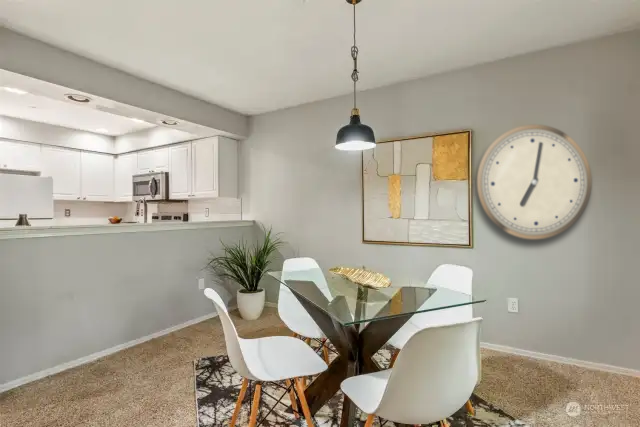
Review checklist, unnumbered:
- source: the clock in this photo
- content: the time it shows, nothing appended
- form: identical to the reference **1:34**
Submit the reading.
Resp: **7:02**
